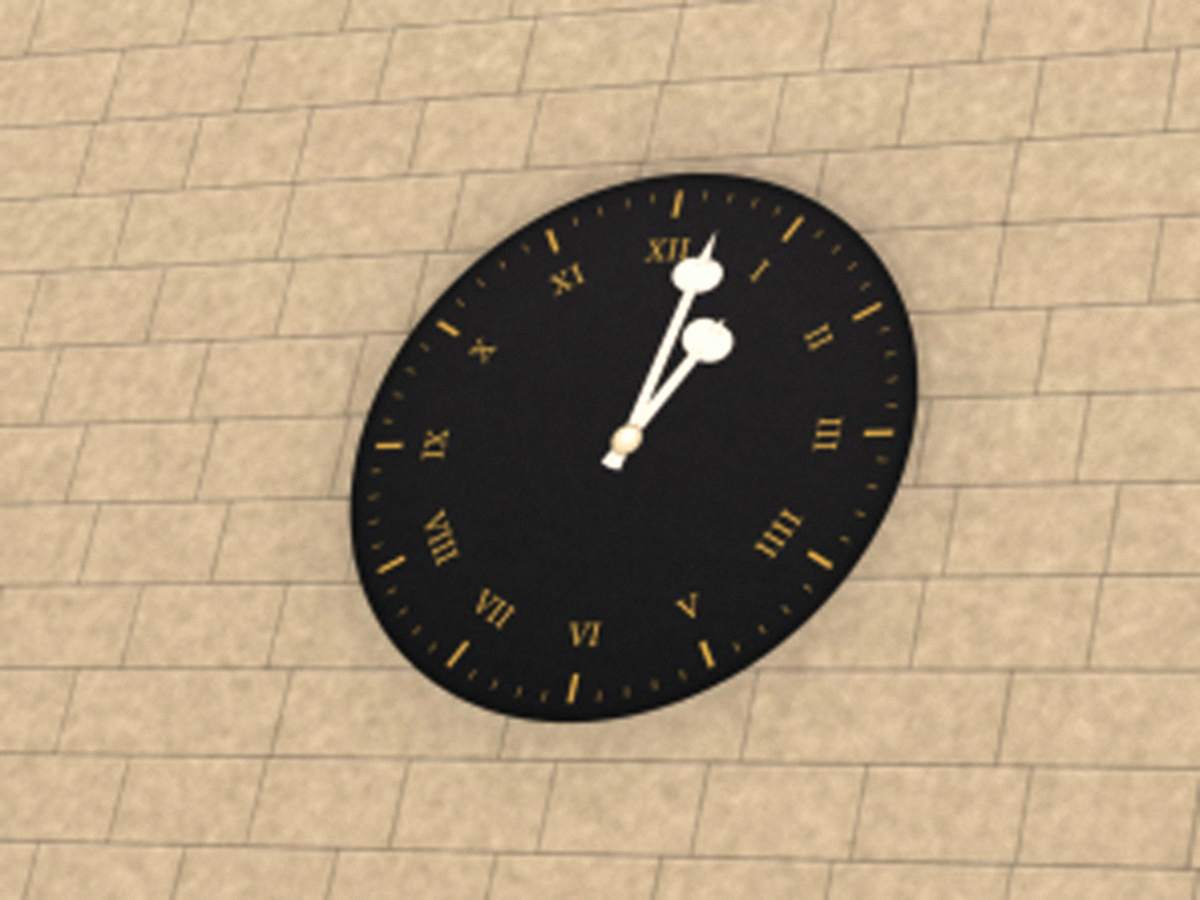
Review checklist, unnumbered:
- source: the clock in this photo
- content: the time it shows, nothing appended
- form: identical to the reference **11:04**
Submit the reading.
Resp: **1:02**
